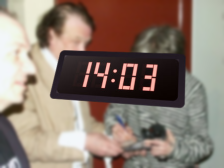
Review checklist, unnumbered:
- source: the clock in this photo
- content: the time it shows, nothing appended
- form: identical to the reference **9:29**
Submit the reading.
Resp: **14:03**
